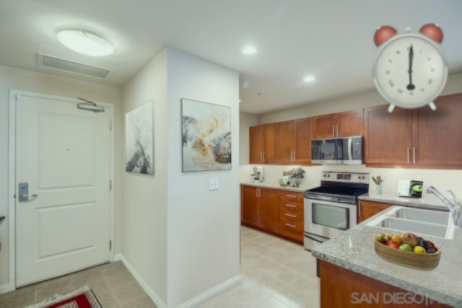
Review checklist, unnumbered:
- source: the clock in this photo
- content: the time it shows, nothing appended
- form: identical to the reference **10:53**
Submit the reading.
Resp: **6:01**
